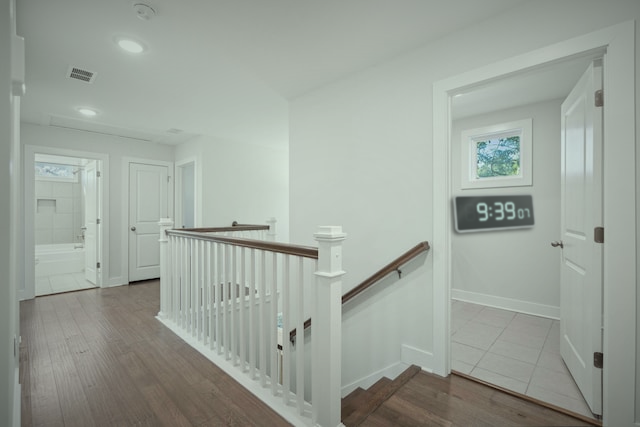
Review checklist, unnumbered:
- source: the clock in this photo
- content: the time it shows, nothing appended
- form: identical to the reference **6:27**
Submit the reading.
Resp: **9:39**
